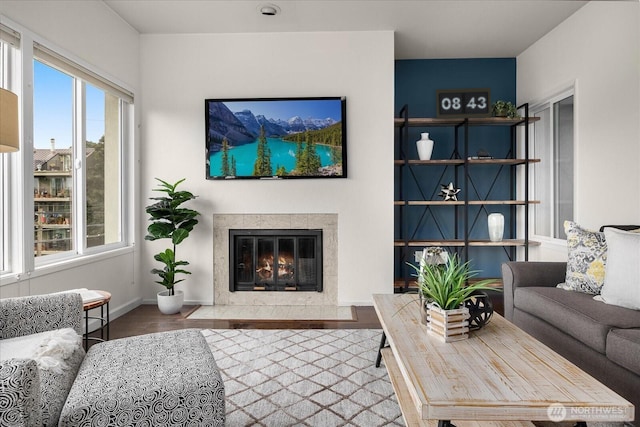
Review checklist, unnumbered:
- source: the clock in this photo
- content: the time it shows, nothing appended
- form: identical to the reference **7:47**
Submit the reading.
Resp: **8:43**
